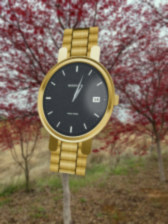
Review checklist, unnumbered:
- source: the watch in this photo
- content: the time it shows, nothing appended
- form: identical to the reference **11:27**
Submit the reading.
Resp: **1:03**
